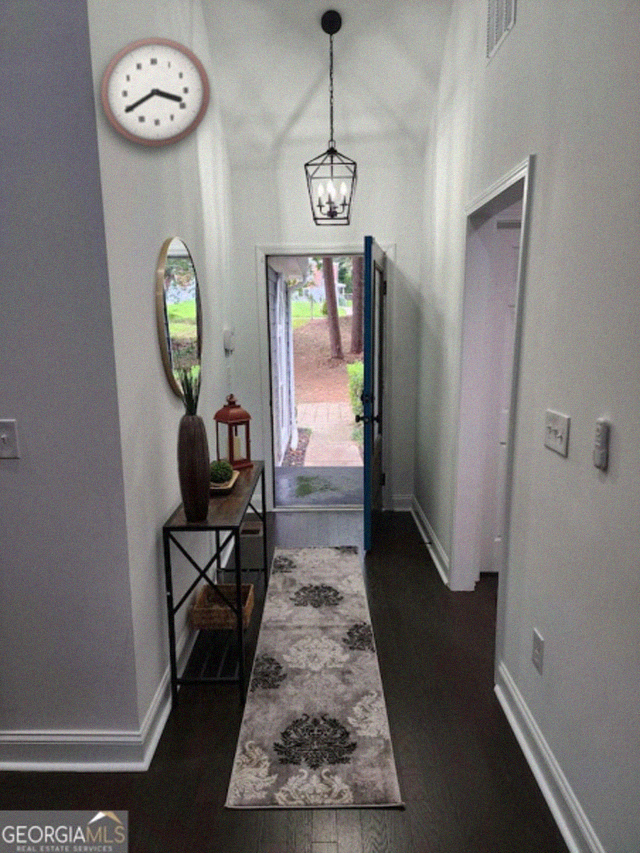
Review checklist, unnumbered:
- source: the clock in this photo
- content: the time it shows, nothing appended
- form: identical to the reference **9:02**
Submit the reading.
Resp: **3:40**
